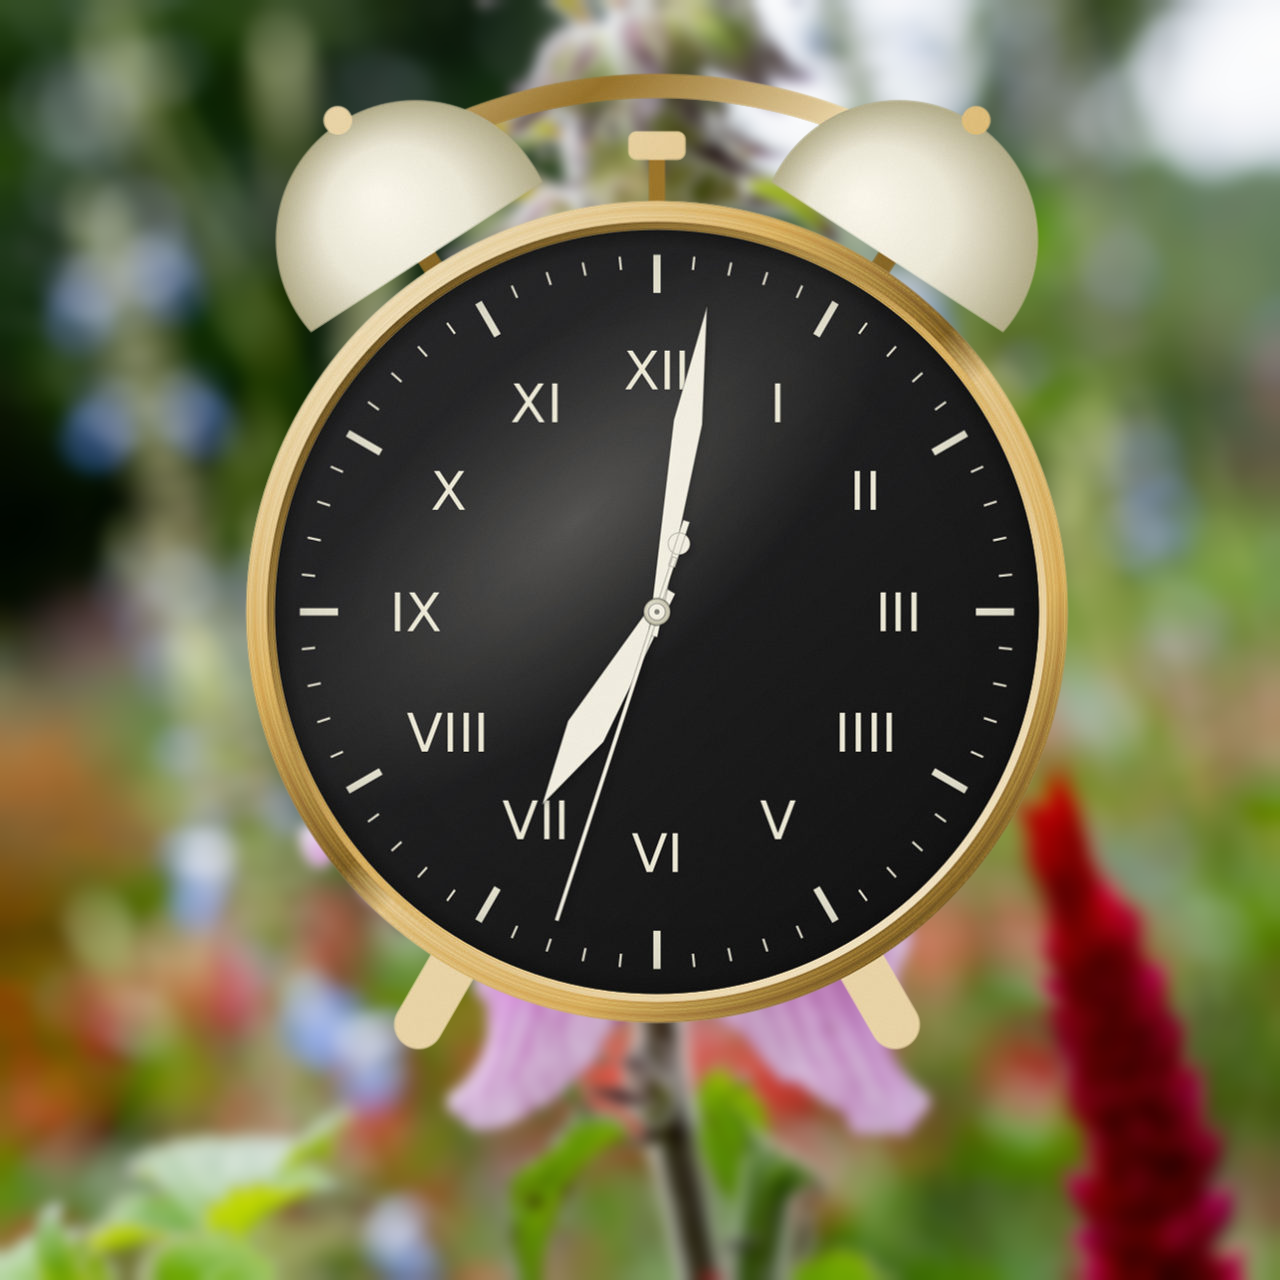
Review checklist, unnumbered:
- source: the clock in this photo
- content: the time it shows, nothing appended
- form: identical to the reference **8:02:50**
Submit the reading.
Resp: **7:01:33**
